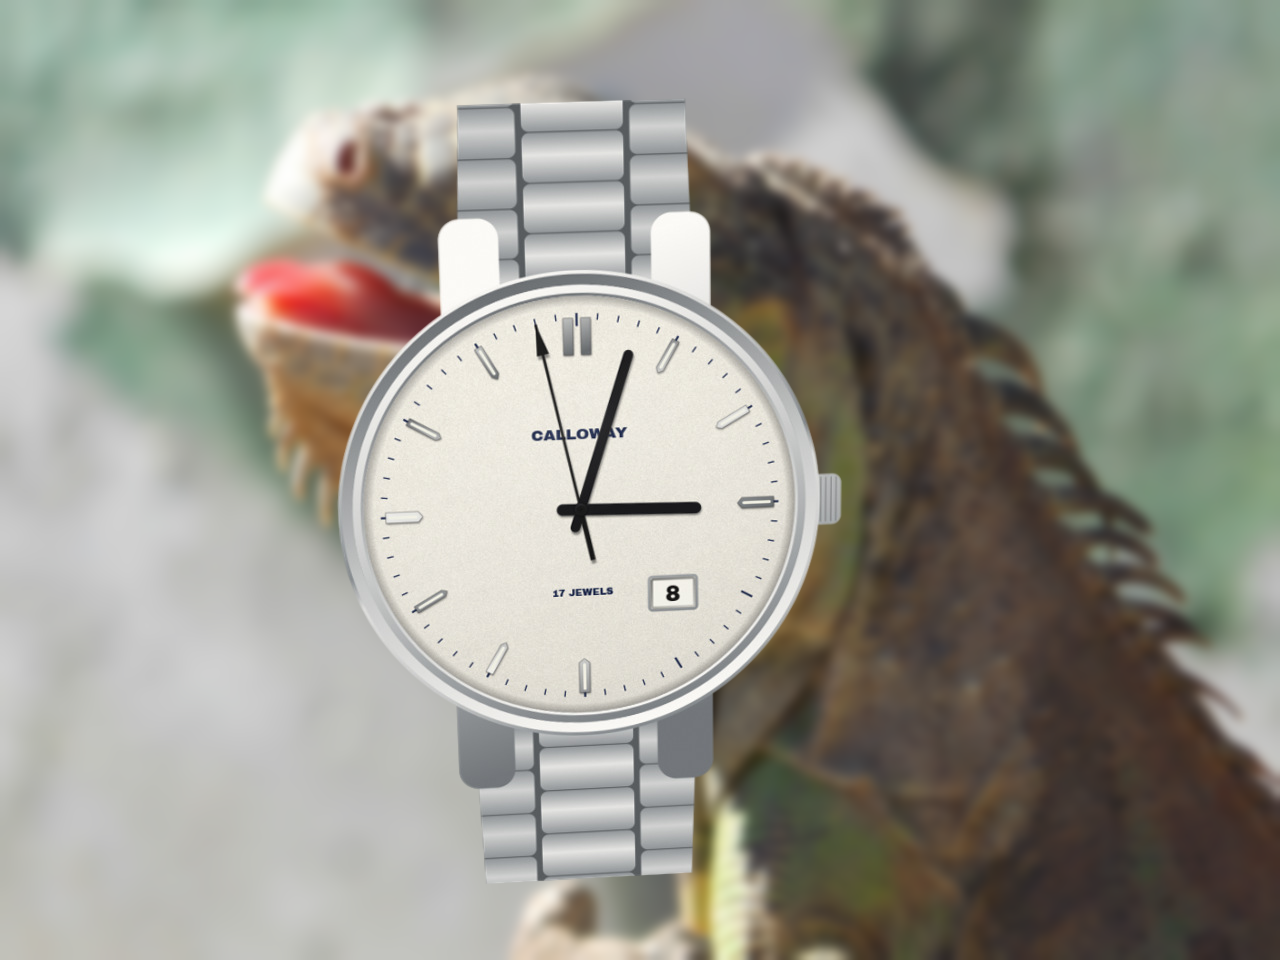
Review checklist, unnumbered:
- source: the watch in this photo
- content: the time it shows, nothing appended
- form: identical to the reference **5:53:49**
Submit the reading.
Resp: **3:02:58**
